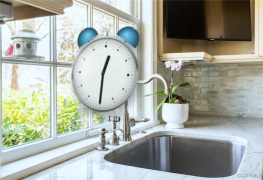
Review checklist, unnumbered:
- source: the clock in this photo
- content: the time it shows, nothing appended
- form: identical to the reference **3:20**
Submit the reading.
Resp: **12:30**
